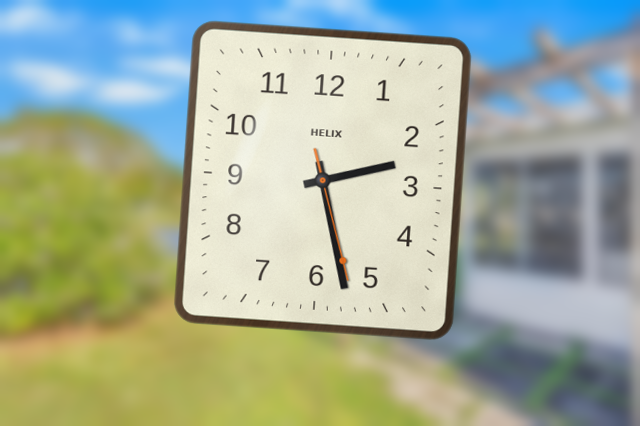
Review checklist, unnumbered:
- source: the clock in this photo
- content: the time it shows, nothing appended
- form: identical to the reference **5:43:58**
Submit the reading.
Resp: **2:27:27**
